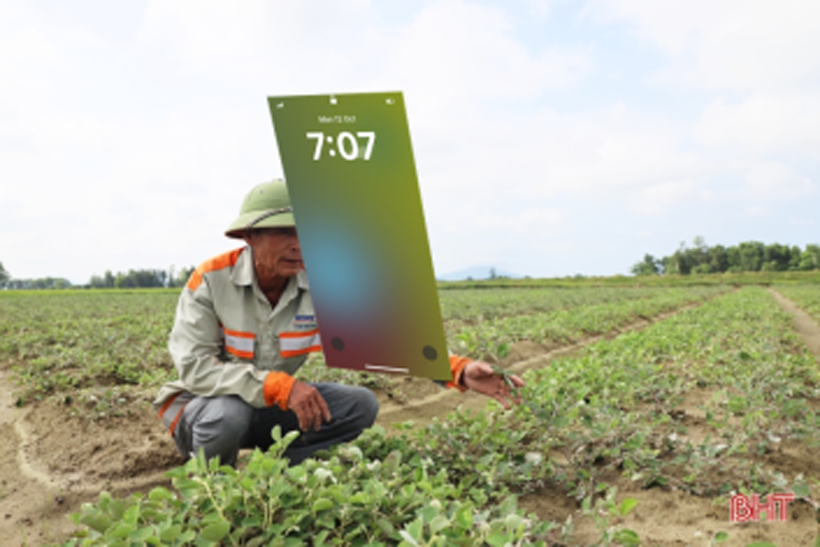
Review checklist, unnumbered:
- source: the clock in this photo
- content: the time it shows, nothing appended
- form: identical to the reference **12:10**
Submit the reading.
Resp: **7:07**
